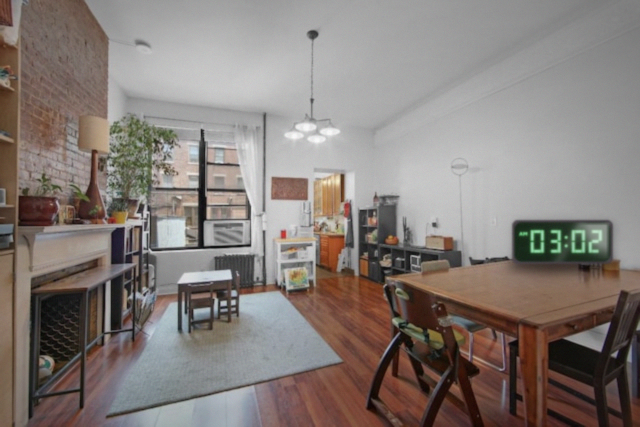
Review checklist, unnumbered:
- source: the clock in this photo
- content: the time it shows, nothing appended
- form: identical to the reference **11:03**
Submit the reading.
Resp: **3:02**
